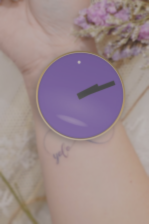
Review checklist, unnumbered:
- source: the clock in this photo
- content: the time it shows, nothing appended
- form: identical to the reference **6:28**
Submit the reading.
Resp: **2:12**
